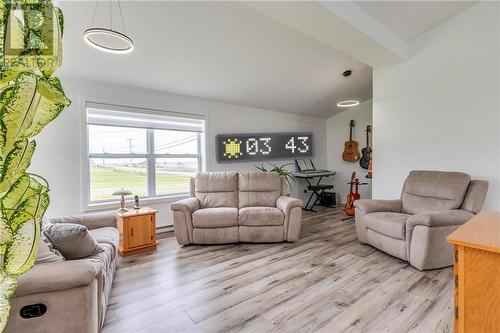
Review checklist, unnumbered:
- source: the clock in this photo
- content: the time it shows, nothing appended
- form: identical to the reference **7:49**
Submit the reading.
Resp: **3:43**
